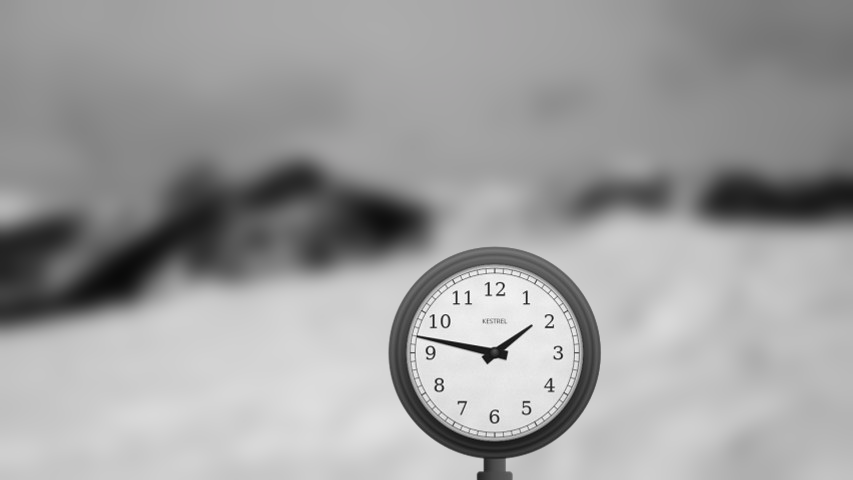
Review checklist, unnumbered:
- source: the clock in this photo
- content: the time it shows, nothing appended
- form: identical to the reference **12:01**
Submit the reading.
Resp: **1:47**
